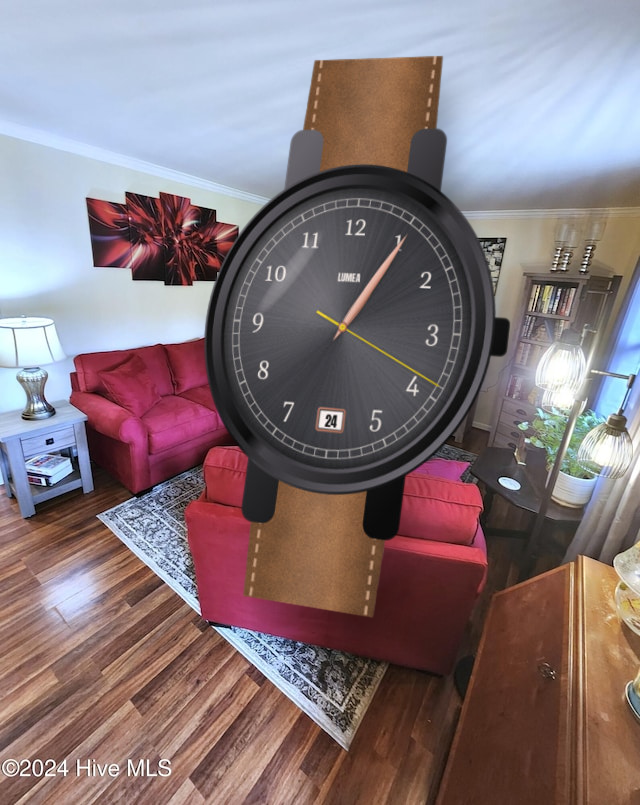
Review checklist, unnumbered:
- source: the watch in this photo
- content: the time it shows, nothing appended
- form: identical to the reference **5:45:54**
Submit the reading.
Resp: **1:05:19**
